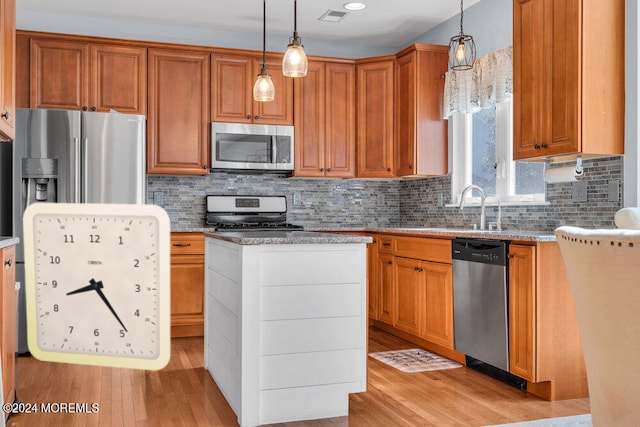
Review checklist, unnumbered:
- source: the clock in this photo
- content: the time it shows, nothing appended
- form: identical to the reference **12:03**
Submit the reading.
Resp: **8:24**
